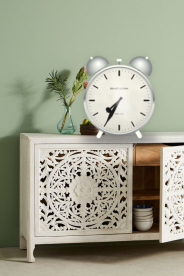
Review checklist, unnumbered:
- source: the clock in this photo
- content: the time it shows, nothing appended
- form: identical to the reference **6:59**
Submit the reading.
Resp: **7:35**
